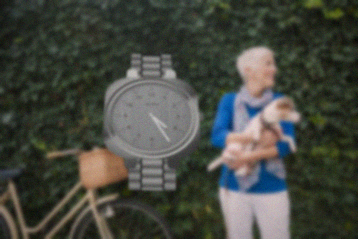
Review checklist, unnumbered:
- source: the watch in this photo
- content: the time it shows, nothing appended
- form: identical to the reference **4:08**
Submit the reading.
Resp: **4:25**
